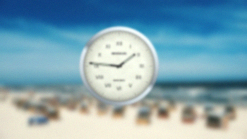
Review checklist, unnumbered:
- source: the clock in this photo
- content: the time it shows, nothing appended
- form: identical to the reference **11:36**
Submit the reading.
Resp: **1:46**
